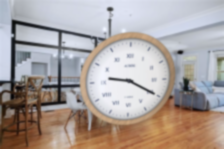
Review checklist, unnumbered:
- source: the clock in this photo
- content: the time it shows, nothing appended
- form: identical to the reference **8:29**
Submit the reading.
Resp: **9:20**
